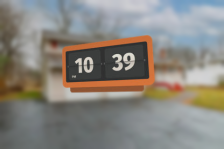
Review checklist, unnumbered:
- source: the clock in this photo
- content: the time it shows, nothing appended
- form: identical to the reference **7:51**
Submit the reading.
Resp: **10:39**
